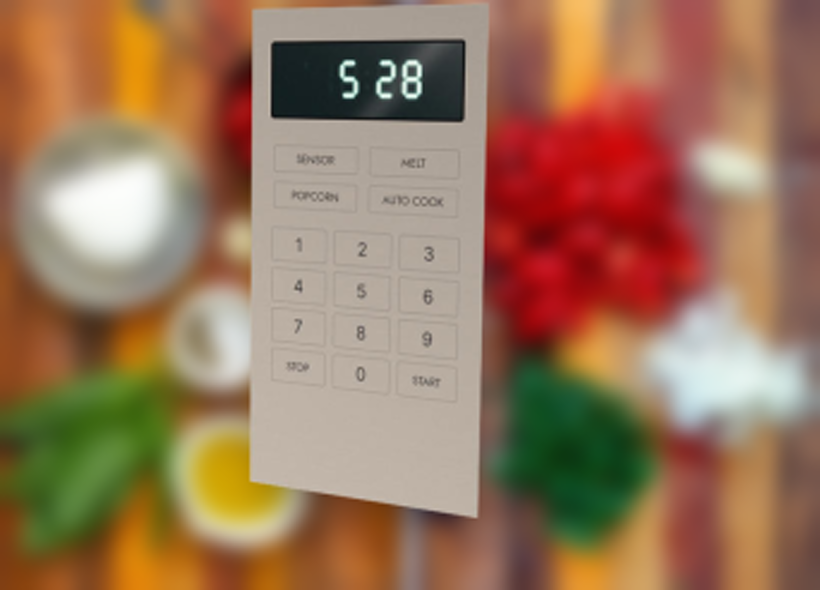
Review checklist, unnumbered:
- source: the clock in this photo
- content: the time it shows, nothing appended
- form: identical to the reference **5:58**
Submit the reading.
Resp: **5:28**
